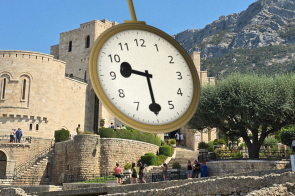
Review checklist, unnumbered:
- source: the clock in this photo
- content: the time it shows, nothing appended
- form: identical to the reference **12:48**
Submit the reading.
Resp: **9:30**
